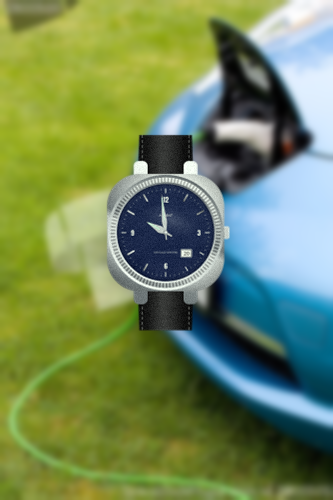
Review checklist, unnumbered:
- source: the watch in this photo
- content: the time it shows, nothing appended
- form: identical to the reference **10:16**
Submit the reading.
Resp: **9:59**
